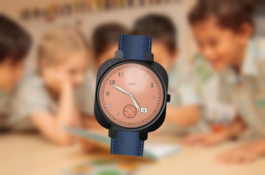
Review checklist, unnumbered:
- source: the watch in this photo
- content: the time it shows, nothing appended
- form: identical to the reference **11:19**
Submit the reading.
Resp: **4:49**
